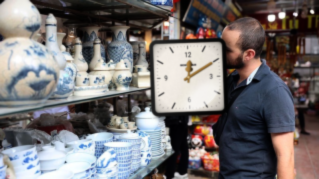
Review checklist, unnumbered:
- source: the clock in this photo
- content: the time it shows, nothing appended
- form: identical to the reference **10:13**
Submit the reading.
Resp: **12:10**
